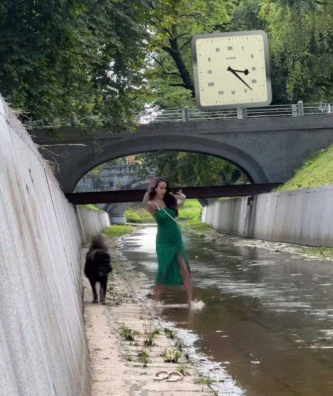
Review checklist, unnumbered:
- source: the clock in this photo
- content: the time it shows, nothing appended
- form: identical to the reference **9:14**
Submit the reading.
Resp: **3:23**
